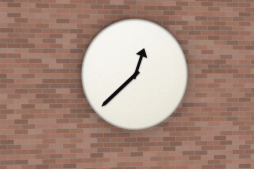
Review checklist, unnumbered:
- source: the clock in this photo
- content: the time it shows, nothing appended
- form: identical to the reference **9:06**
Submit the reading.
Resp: **12:38**
